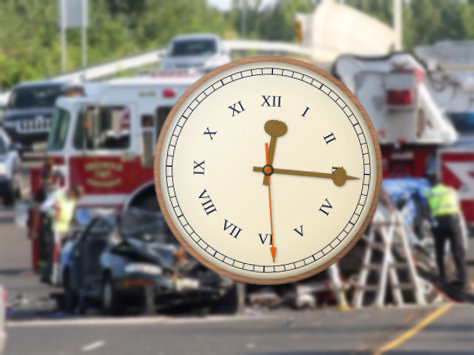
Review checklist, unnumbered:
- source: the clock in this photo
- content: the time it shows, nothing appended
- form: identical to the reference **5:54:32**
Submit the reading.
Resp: **12:15:29**
